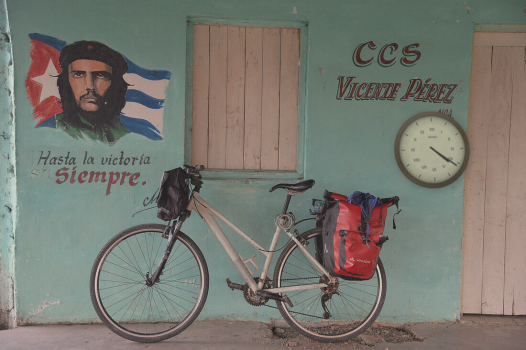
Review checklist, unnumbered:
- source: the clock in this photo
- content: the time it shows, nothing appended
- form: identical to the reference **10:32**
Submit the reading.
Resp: **4:21**
